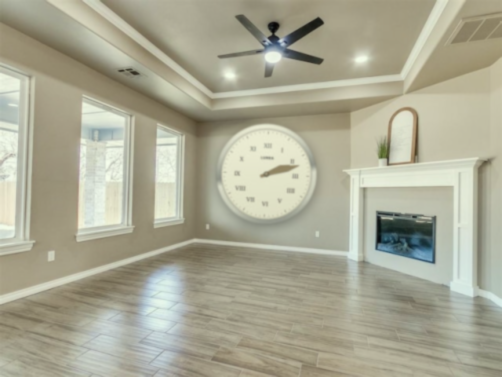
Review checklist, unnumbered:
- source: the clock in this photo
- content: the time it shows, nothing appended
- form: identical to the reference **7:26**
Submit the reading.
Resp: **2:12**
